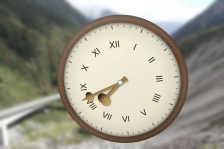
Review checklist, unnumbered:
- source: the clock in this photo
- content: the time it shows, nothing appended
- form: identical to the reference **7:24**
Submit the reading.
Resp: **7:42**
